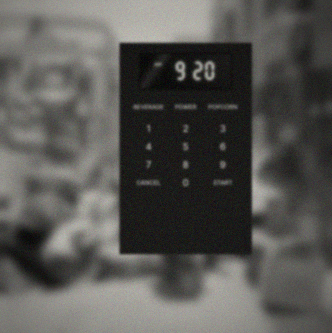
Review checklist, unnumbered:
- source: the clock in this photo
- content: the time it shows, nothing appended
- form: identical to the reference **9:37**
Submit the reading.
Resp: **9:20**
